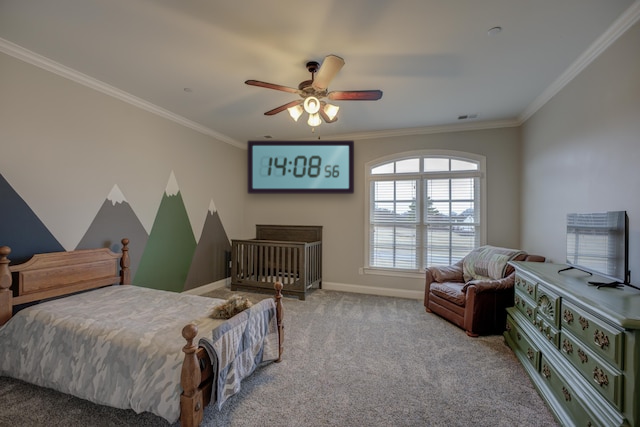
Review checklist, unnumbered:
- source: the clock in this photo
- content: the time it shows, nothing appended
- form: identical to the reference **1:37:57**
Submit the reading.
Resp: **14:08:56**
